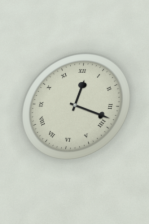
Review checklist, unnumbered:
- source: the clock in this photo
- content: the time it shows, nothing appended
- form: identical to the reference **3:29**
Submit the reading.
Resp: **12:18**
